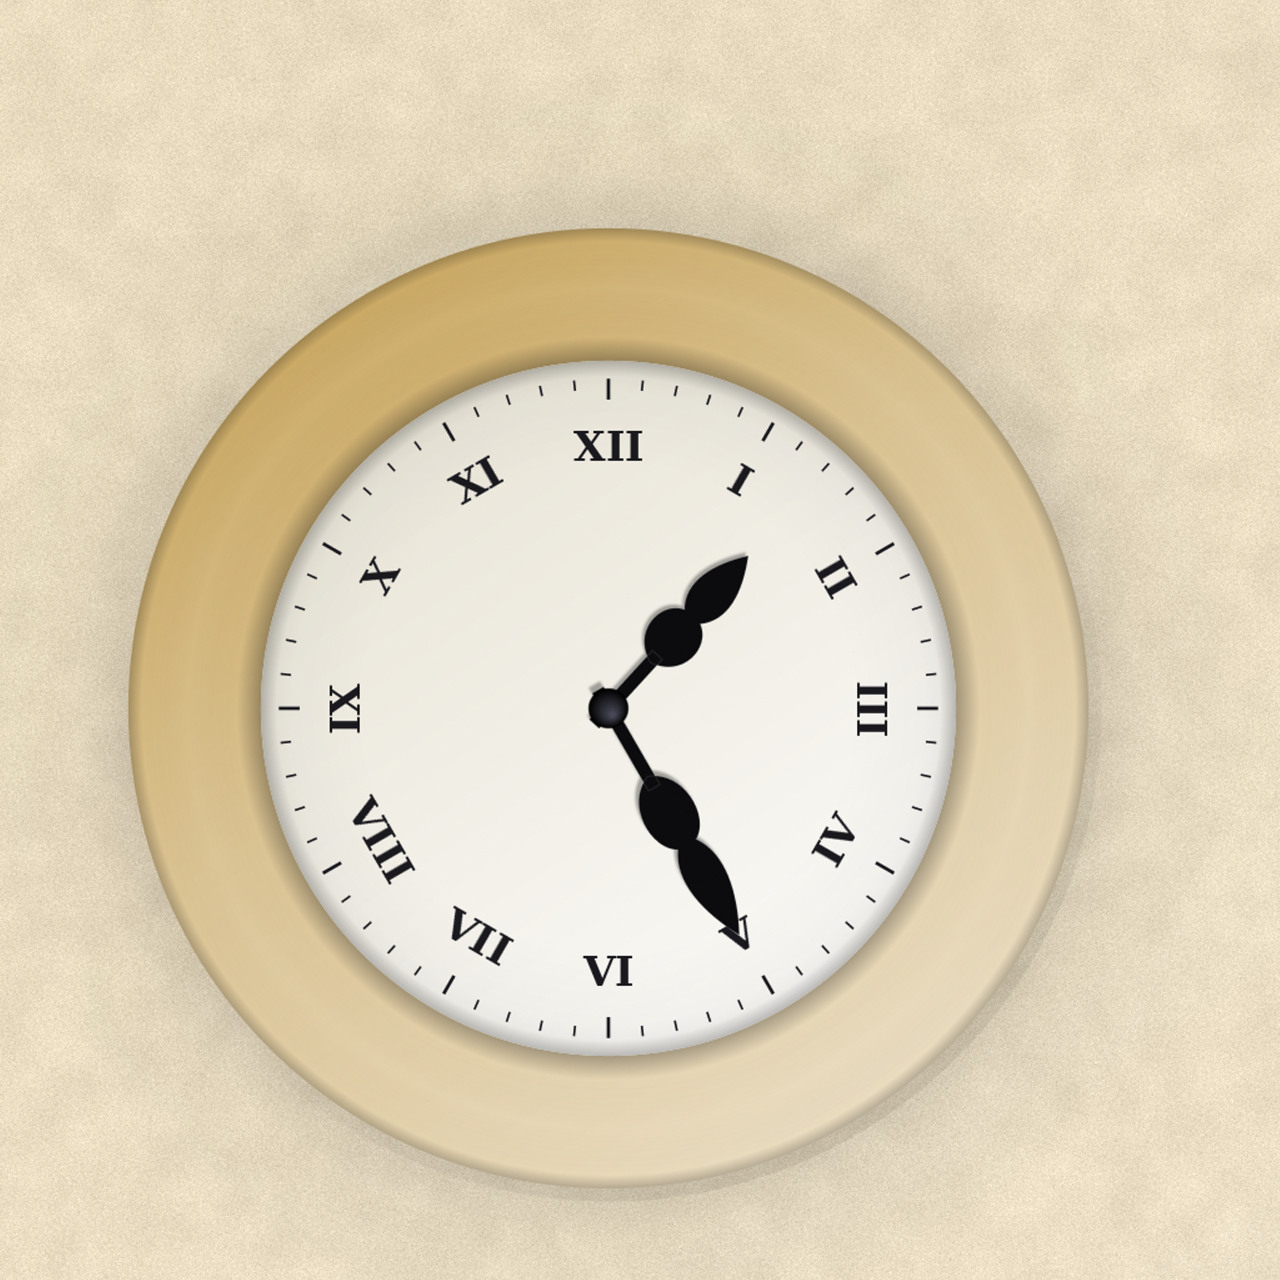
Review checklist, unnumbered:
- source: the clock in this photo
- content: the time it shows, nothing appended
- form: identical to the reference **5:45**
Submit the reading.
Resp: **1:25**
